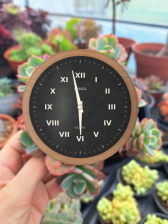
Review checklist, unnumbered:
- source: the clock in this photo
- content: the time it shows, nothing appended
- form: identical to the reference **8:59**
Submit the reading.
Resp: **5:58**
